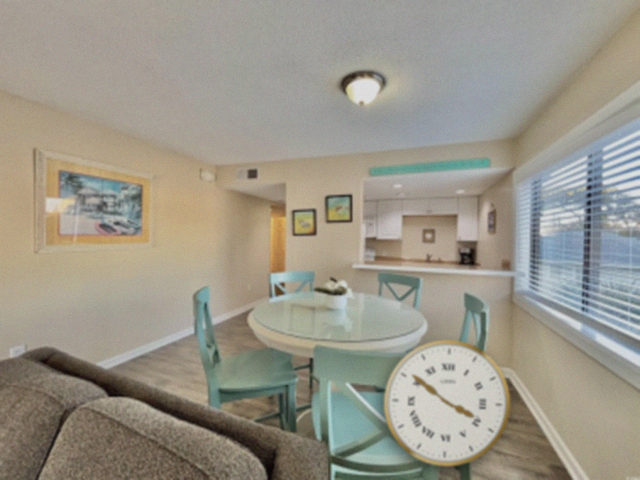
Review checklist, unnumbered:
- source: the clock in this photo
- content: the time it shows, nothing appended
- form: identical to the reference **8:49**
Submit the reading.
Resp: **3:51**
